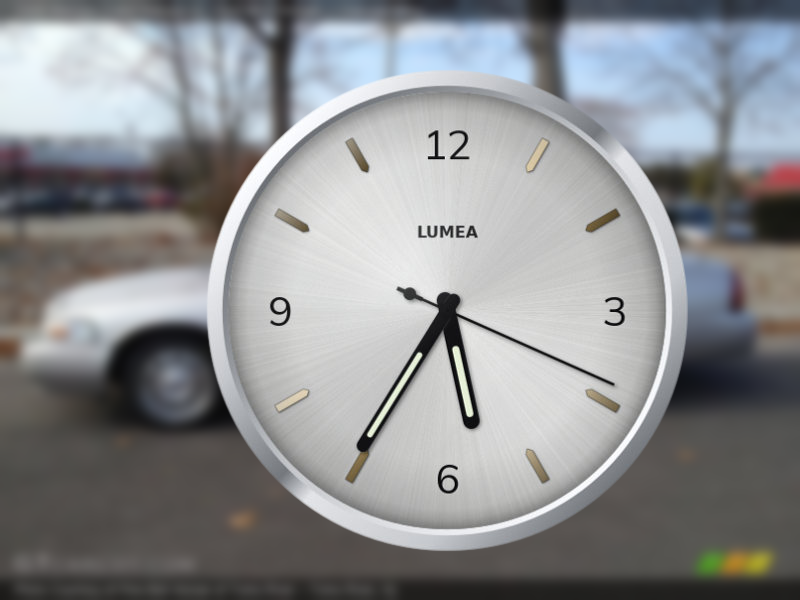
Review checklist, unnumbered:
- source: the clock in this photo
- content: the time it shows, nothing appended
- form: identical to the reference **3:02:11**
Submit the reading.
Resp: **5:35:19**
